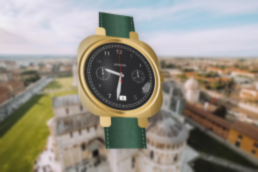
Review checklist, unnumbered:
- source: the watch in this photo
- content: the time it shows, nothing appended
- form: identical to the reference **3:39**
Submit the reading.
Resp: **9:32**
